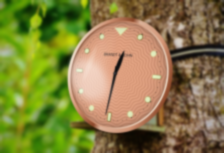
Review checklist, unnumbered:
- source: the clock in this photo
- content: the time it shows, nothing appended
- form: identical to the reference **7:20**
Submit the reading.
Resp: **12:31**
